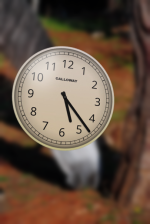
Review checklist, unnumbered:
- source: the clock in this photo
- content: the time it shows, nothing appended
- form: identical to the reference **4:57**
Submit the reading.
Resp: **5:23**
